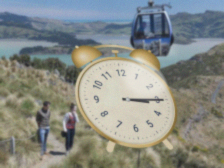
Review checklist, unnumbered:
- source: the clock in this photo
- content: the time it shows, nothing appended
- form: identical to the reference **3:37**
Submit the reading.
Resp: **3:15**
